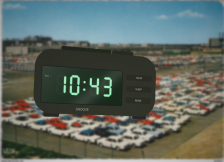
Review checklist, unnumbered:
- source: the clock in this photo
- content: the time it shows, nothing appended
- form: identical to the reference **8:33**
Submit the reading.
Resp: **10:43**
